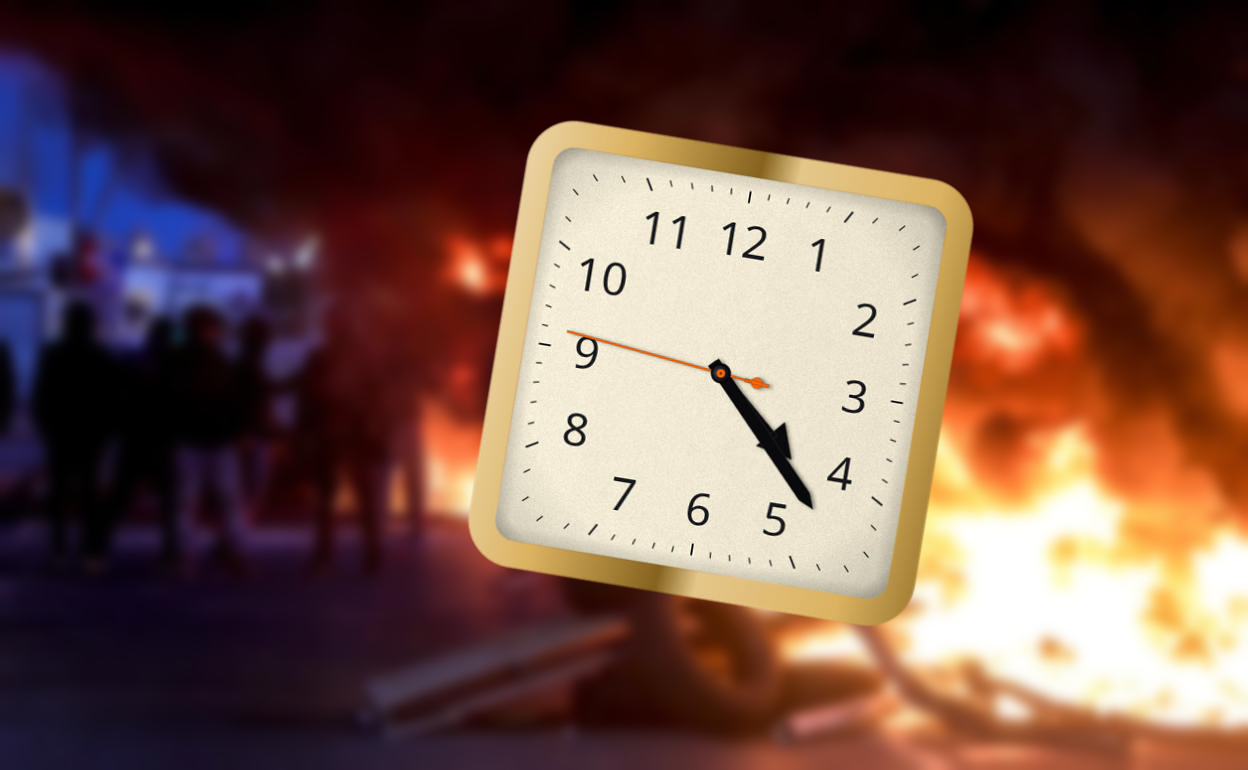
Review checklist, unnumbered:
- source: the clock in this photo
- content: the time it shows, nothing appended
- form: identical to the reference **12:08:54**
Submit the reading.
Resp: **4:22:46**
